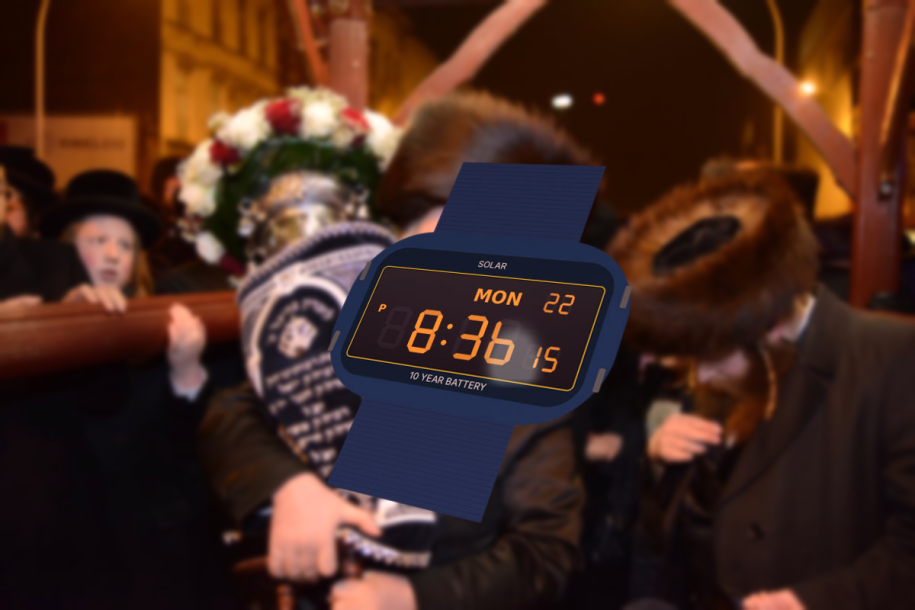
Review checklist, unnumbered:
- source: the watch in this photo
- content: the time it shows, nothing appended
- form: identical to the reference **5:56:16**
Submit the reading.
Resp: **8:36:15**
